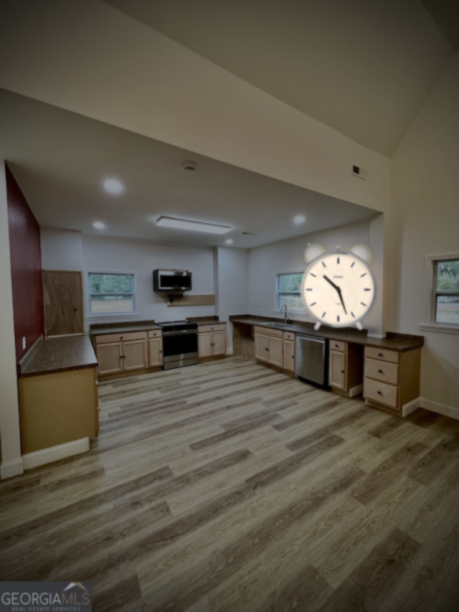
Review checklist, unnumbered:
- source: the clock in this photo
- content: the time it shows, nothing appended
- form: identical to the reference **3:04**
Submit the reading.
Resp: **10:27**
